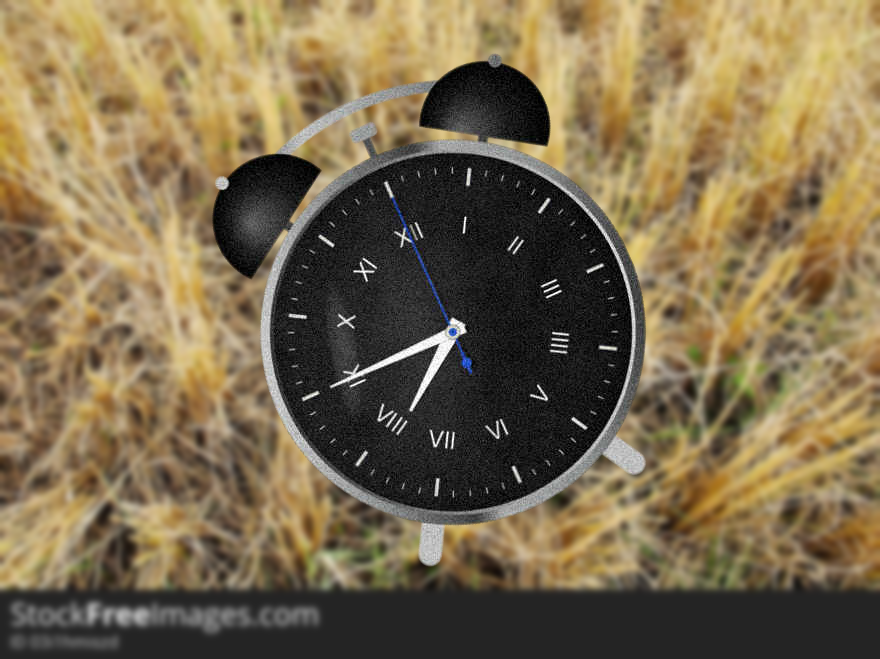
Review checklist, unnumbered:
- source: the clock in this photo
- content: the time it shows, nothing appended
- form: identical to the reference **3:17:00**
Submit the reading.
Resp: **7:45:00**
